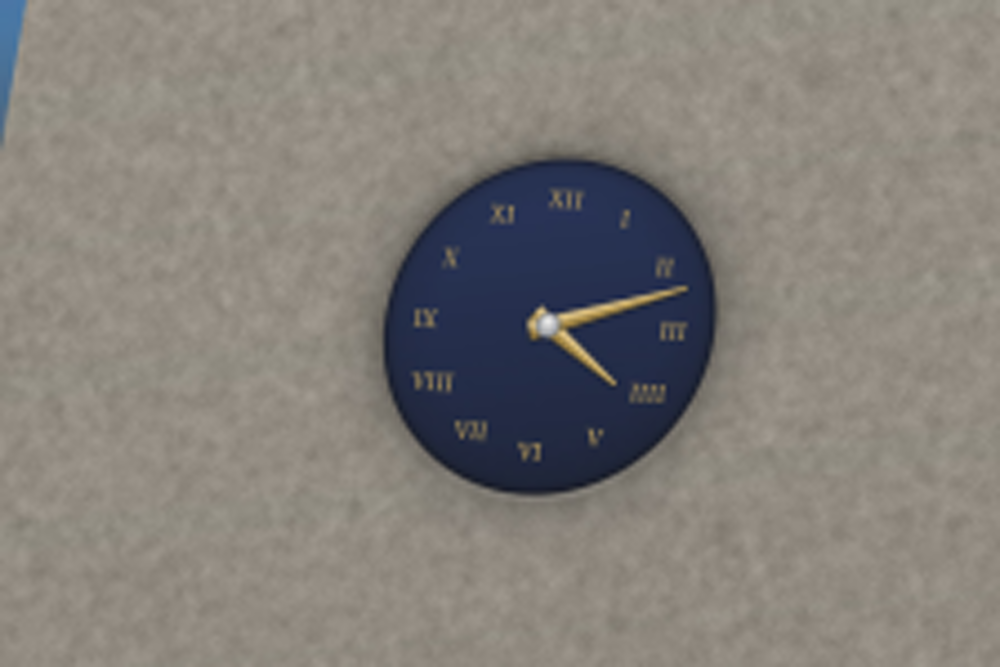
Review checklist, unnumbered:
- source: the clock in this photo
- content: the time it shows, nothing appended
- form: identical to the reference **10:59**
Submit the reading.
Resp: **4:12**
